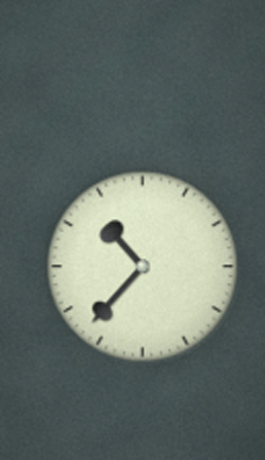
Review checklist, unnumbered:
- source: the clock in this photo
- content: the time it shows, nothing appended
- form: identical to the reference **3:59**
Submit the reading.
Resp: **10:37**
